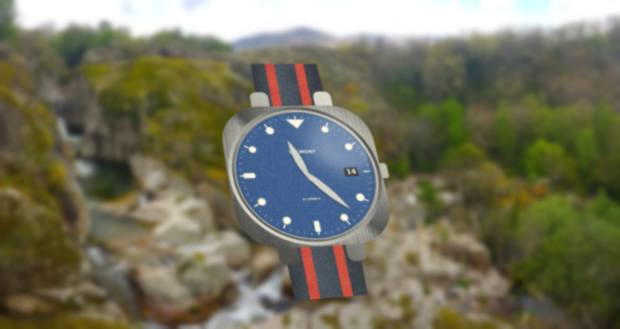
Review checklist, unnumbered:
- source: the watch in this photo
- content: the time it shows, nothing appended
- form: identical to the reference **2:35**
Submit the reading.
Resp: **11:23**
